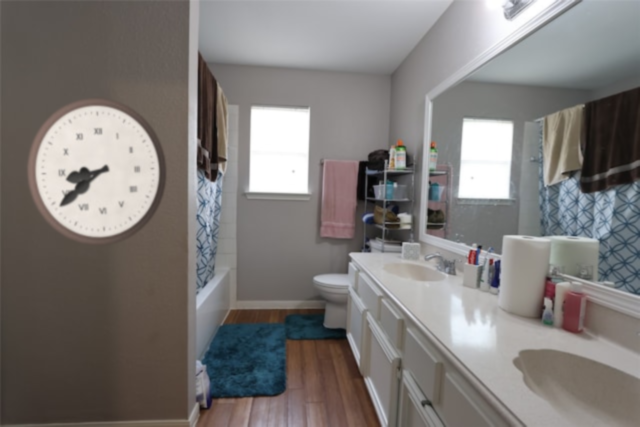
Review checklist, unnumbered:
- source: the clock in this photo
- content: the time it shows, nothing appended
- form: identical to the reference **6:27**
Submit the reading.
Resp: **8:39**
